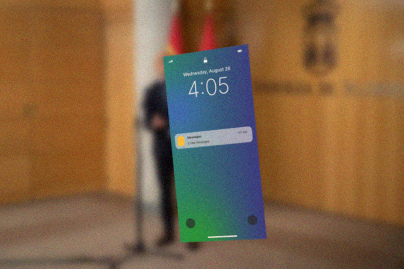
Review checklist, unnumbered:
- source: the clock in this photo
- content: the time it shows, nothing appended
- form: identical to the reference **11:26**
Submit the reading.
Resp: **4:05**
